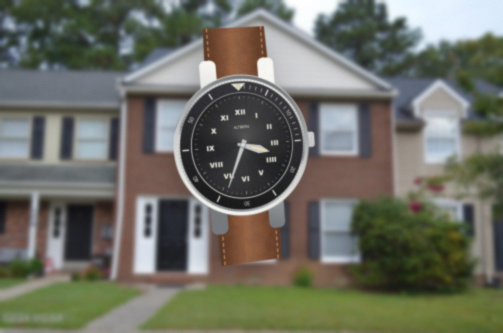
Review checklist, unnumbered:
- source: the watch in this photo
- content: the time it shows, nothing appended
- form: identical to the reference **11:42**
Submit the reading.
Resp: **3:34**
